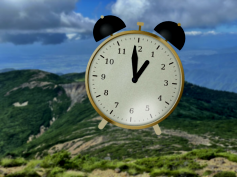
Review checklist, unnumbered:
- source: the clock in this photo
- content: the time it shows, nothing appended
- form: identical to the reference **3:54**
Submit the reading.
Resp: **12:59**
